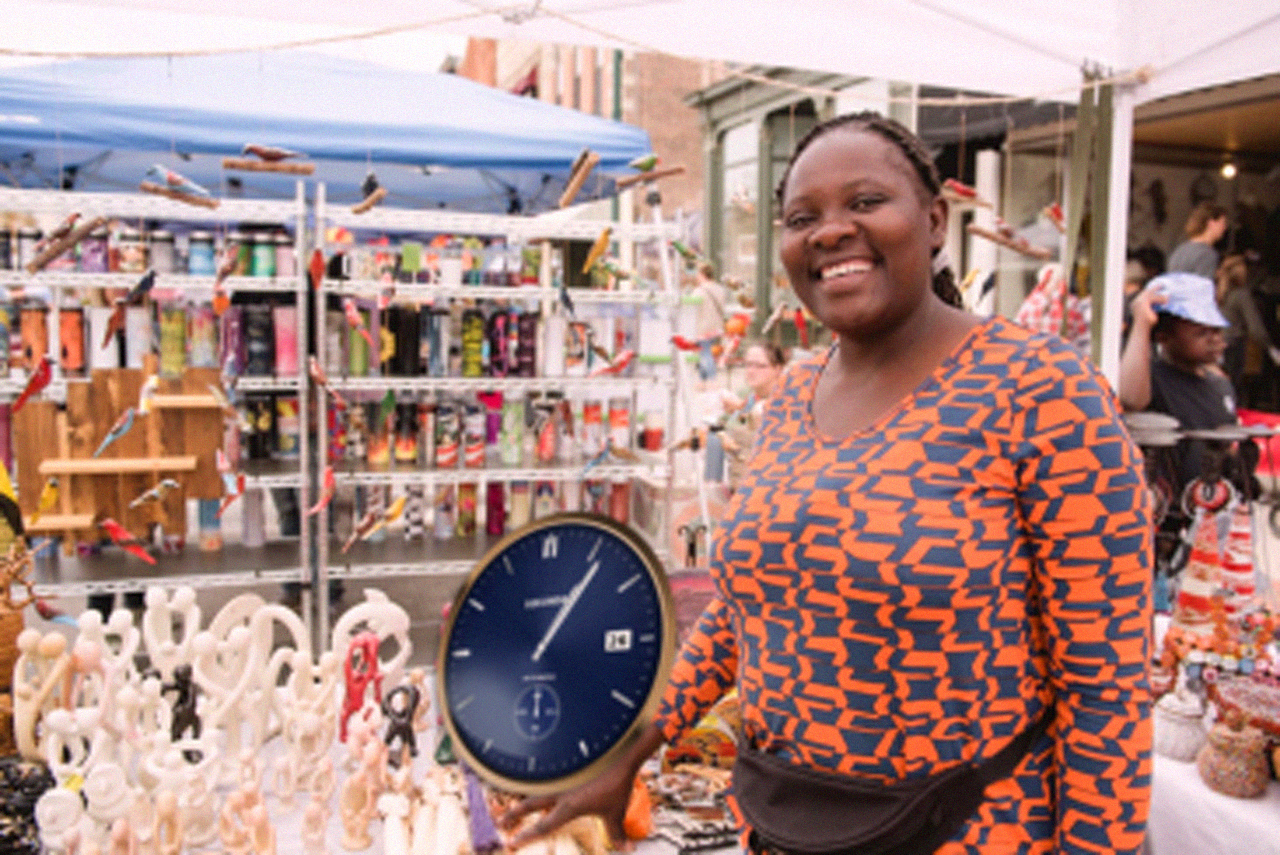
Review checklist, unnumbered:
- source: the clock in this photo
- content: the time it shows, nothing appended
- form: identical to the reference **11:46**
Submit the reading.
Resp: **1:06**
